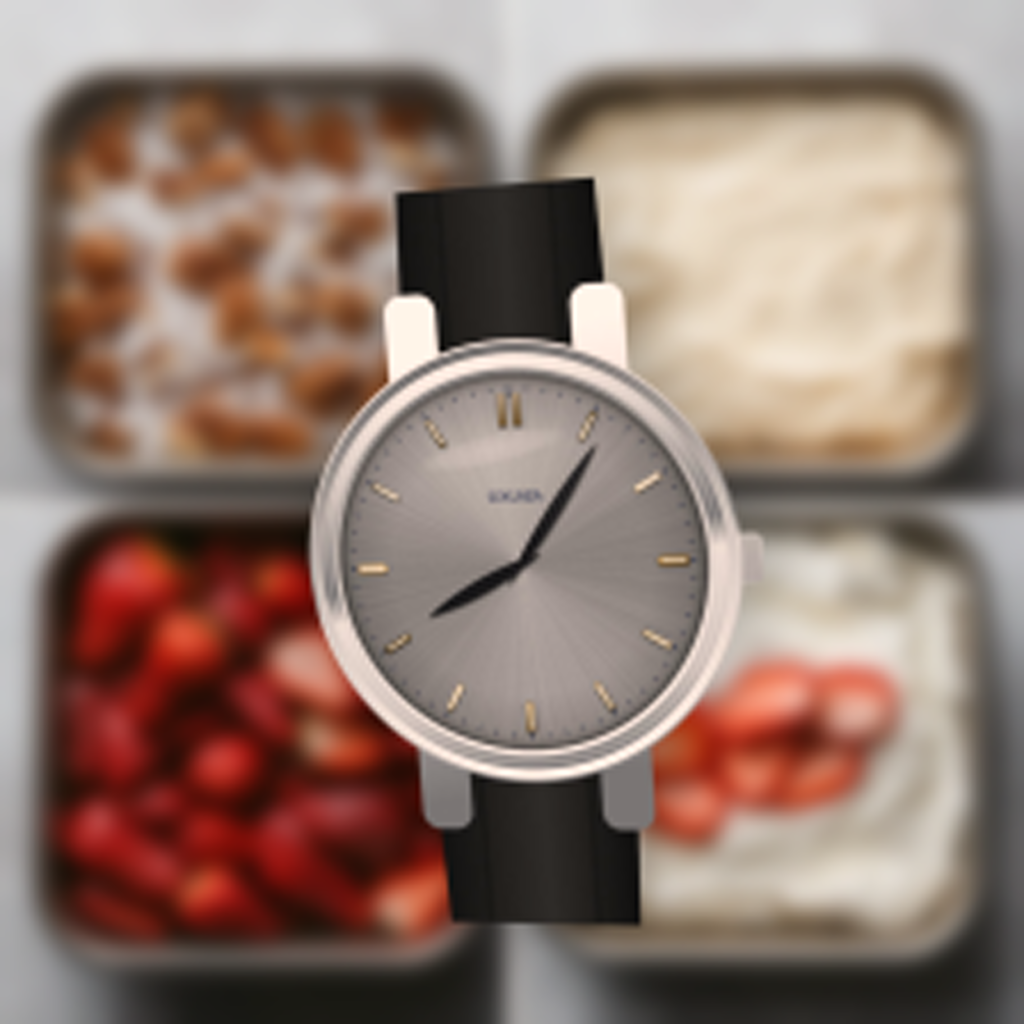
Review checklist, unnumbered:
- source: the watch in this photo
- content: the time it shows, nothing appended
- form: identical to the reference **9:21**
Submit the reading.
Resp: **8:06**
